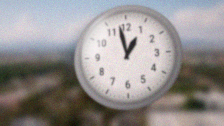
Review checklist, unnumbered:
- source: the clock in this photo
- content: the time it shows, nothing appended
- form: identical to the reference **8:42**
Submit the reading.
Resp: **12:58**
